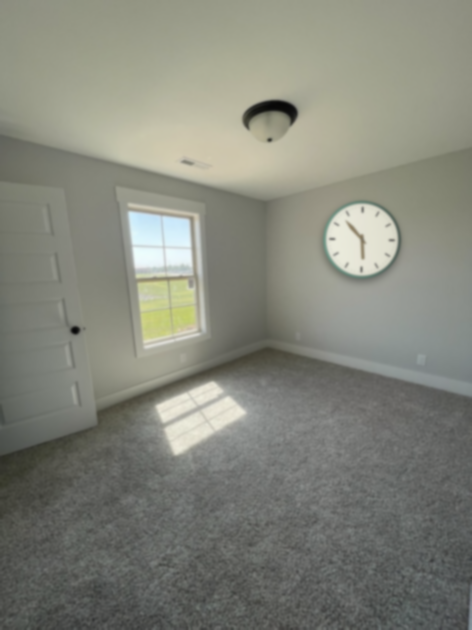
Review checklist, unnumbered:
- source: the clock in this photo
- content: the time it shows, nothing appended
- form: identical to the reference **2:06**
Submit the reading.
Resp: **5:53**
